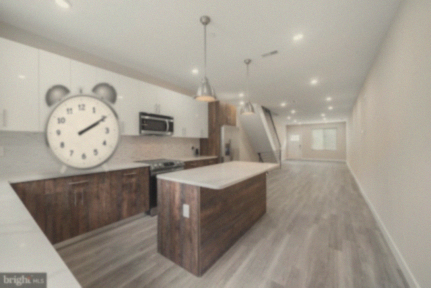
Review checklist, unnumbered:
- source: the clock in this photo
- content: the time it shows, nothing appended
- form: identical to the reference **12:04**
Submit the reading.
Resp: **2:10**
